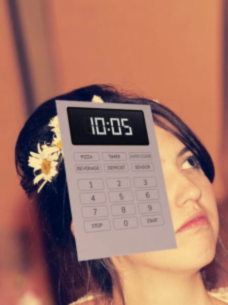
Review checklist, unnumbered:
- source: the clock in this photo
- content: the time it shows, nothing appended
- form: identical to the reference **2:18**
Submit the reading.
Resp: **10:05**
